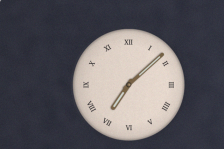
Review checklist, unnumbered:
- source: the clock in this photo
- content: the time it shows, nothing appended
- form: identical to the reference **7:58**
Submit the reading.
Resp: **7:08**
